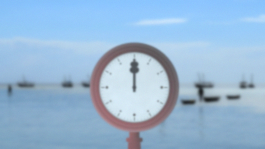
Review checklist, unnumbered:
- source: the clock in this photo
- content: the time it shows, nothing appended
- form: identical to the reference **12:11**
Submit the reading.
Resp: **12:00**
